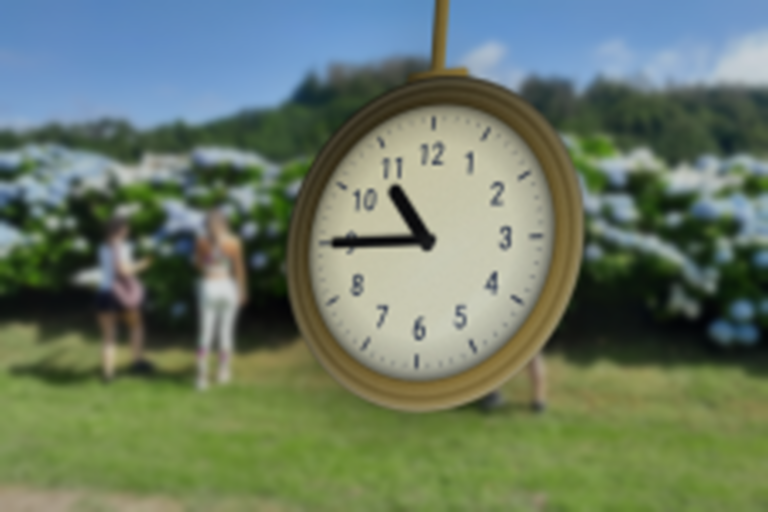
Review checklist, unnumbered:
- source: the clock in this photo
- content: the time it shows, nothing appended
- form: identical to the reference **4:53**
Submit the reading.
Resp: **10:45**
